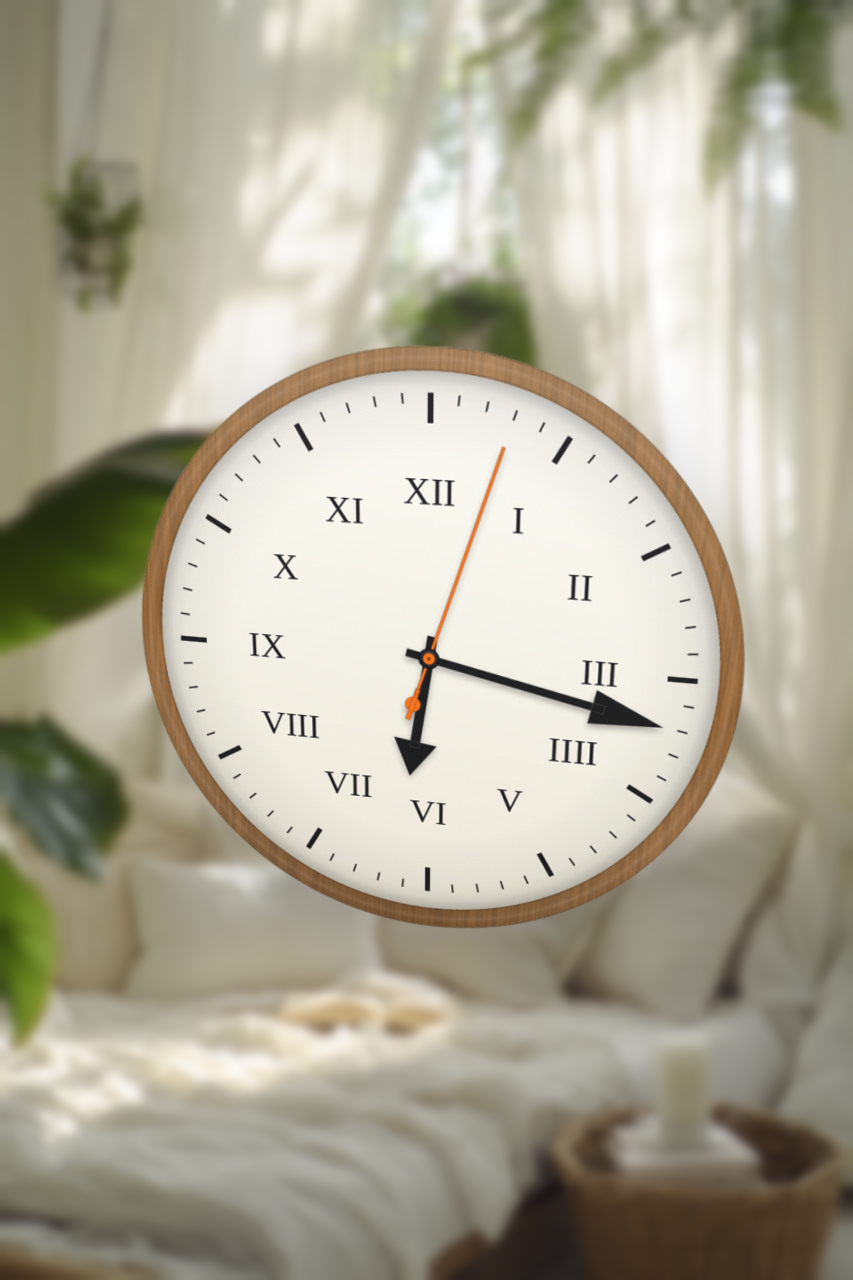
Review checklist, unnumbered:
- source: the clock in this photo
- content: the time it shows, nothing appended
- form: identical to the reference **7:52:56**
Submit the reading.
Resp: **6:17:03**
